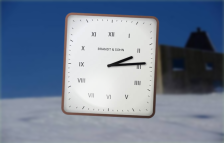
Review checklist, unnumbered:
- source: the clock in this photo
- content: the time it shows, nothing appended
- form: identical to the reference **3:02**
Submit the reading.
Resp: **2:14**
